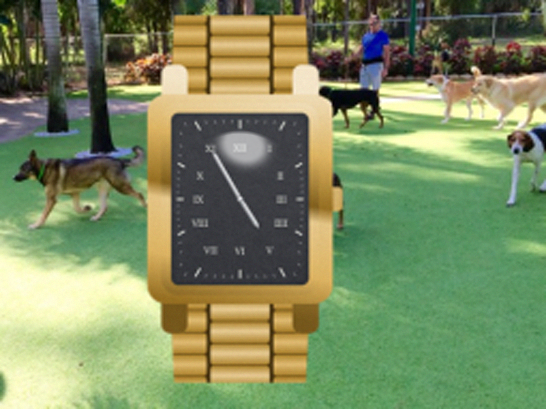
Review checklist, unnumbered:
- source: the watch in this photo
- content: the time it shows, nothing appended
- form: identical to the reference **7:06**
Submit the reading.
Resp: **4:55**
